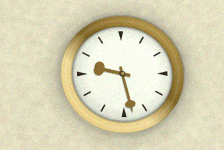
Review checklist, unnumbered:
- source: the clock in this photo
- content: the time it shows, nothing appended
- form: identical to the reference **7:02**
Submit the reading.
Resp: **9:28**
